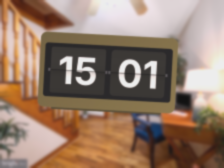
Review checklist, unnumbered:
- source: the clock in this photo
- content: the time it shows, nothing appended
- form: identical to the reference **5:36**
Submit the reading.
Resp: **15:01**
